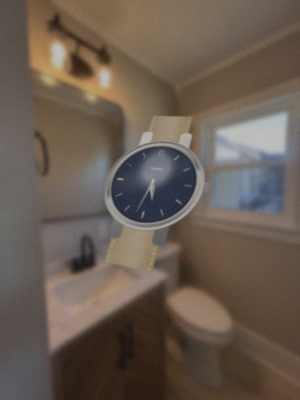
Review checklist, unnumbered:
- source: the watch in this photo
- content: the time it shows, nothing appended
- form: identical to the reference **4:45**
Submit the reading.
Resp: **5:32**
